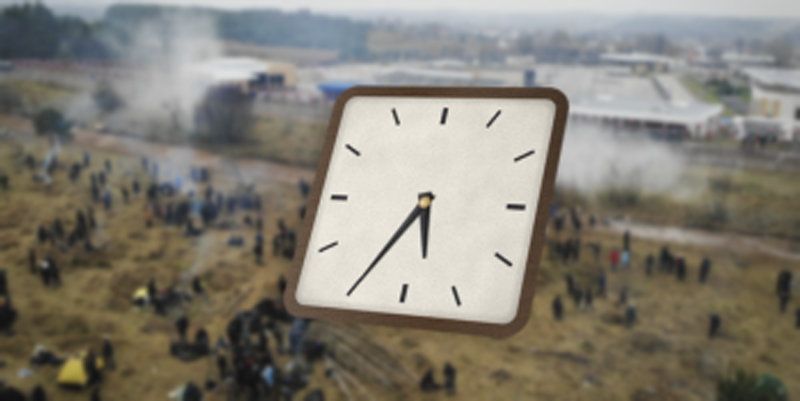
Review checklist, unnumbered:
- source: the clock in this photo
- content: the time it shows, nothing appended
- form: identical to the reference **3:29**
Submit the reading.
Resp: **5:35**
